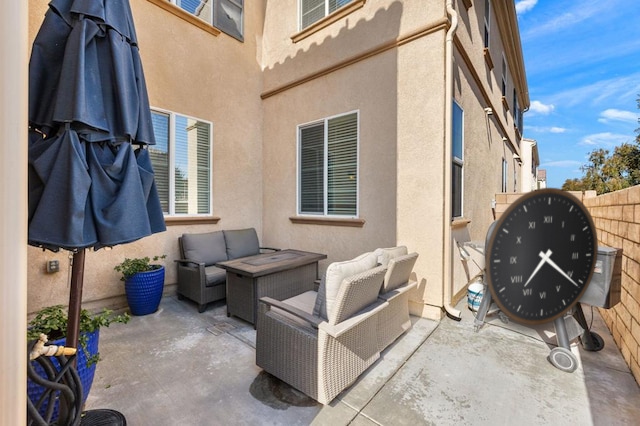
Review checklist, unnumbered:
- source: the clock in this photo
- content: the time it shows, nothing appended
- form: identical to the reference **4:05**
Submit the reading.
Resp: **7:21**
